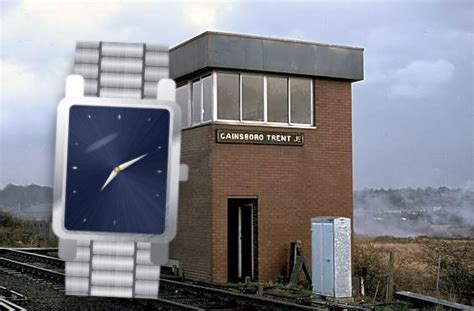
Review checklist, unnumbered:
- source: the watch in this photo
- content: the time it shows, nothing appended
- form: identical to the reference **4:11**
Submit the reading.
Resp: **7:10**
